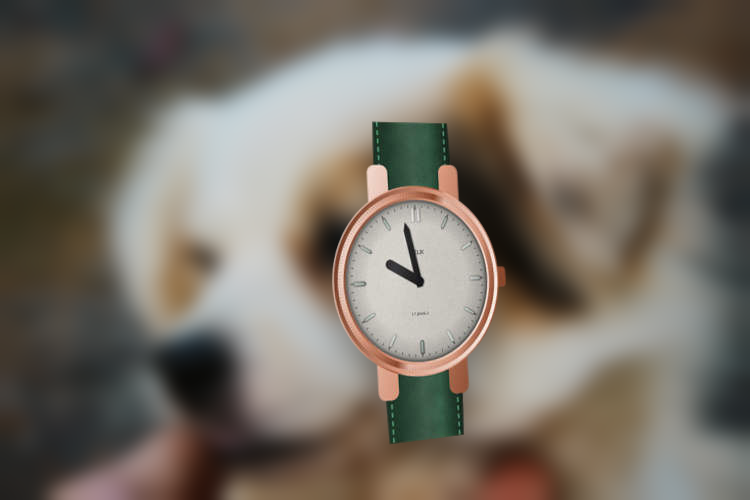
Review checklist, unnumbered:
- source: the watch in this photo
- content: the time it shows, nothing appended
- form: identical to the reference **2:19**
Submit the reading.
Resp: **9:58**
